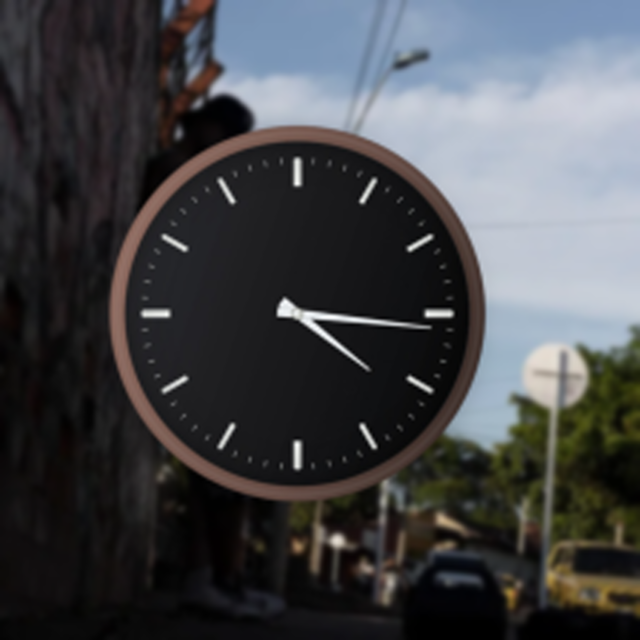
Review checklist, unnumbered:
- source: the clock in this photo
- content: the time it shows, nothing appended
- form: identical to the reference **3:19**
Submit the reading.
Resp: **4:16**
